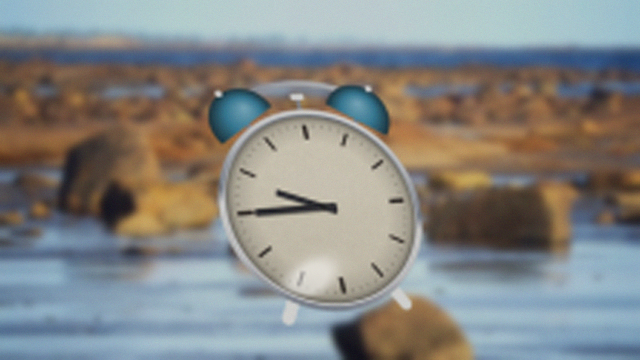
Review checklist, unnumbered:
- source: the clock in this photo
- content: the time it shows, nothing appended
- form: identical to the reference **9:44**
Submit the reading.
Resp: **9:45**
